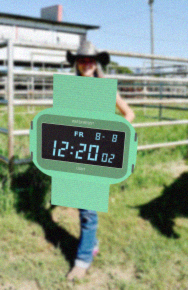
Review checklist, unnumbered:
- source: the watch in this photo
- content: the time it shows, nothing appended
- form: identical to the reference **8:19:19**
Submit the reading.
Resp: **12:20:02**
